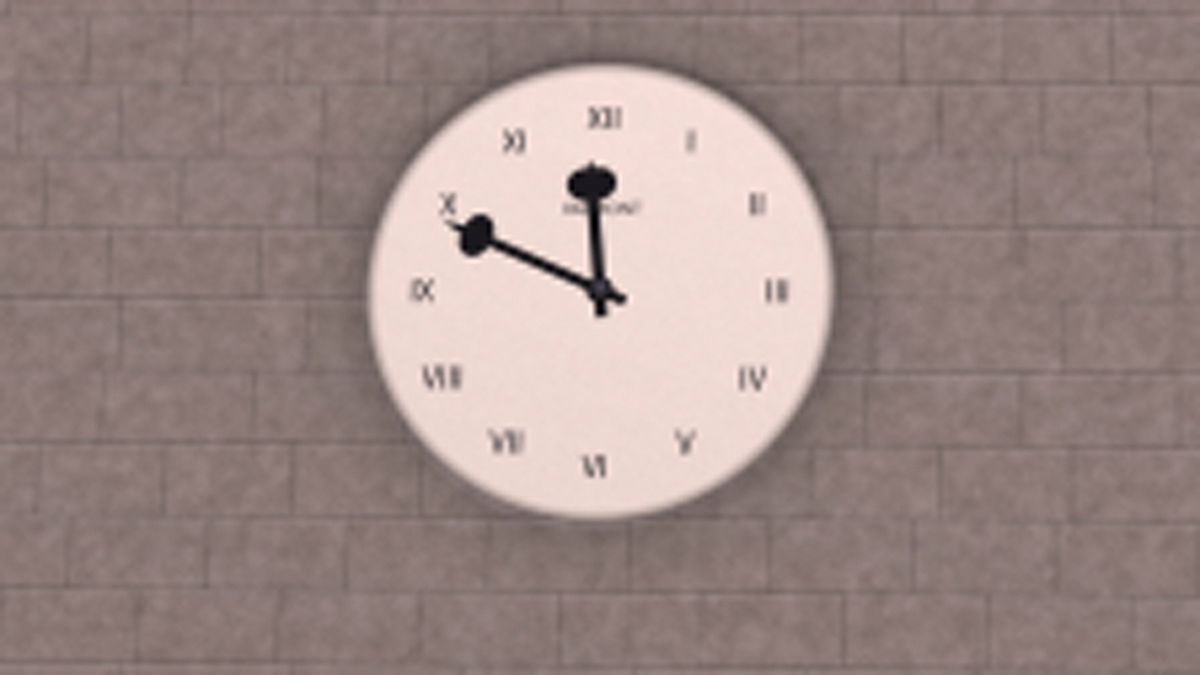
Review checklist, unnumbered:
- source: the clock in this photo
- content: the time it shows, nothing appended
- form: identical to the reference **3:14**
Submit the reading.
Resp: **11:49**
